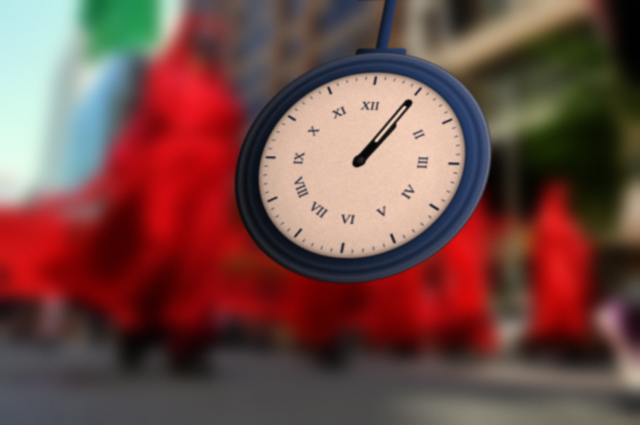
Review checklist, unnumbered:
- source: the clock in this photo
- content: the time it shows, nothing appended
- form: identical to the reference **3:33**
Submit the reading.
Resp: **1:05**
